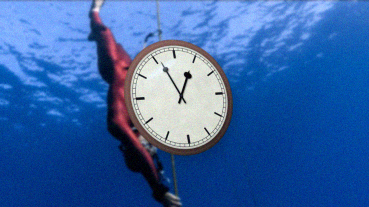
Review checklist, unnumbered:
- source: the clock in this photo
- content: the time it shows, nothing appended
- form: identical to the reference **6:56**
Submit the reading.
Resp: **12:56**
